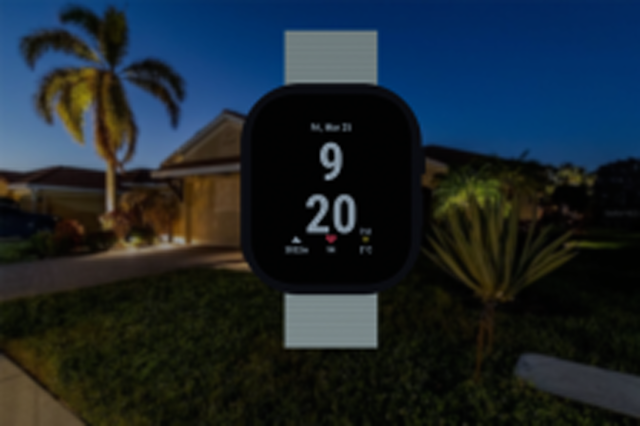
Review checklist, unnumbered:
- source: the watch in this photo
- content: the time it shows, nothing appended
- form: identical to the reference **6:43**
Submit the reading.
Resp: **9:20**
